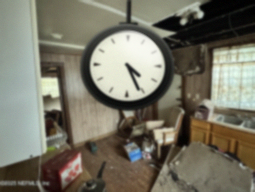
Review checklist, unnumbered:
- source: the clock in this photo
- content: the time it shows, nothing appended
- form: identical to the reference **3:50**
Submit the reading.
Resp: **4:26**
